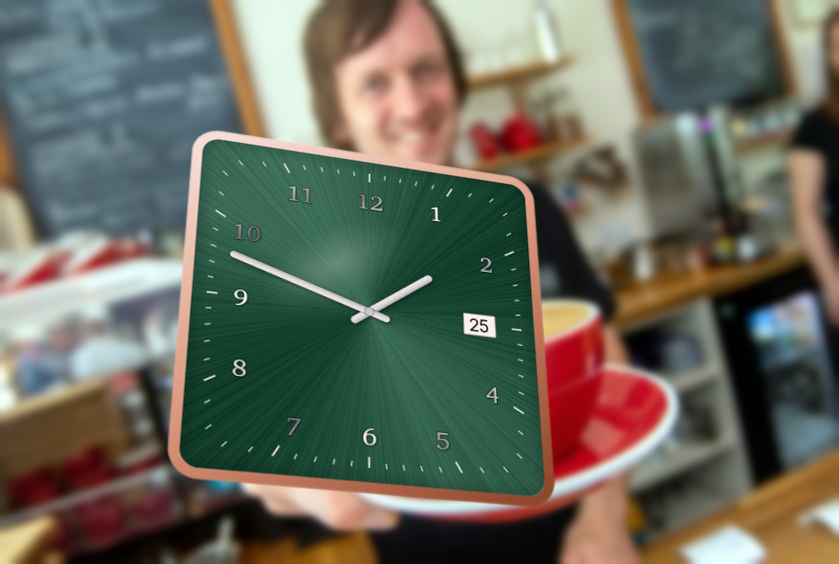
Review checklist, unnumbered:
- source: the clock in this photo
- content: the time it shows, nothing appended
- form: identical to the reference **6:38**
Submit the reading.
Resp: **1:48**
